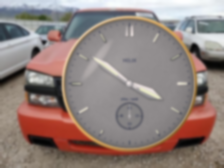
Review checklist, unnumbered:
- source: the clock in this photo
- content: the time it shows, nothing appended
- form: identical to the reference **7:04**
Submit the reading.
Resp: **3:51**
